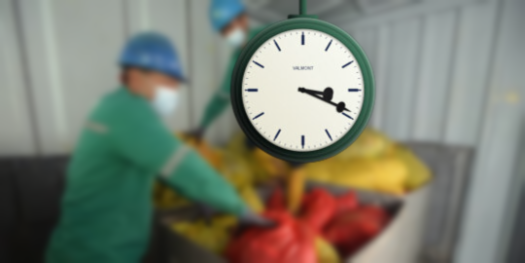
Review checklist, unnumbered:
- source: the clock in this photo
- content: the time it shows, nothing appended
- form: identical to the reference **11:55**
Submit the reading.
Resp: **3:19**
